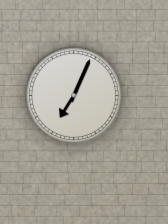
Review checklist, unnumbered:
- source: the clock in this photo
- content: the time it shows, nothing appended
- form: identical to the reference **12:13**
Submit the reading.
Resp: **7:04**
